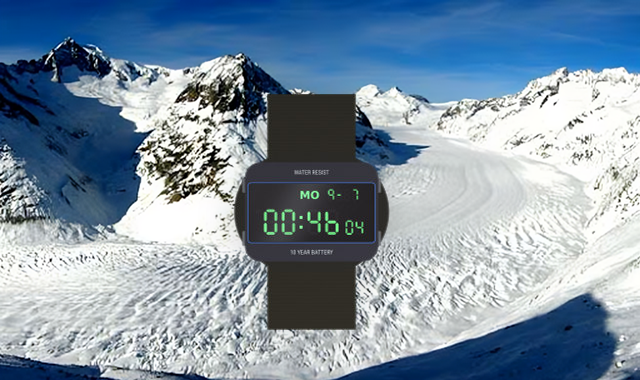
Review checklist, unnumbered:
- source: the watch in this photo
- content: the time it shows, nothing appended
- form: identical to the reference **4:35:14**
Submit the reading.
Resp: **0:46:04**
